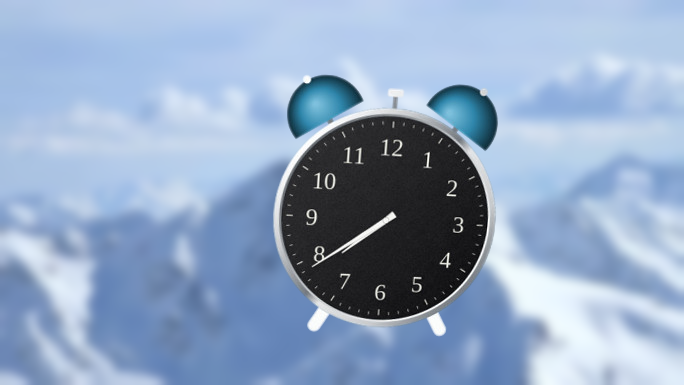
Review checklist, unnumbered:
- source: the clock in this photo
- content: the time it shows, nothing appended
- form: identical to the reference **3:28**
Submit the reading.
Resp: **7:39**
